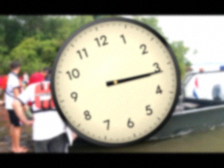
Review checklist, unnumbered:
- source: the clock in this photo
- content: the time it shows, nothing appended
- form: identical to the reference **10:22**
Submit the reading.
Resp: **3:16**
